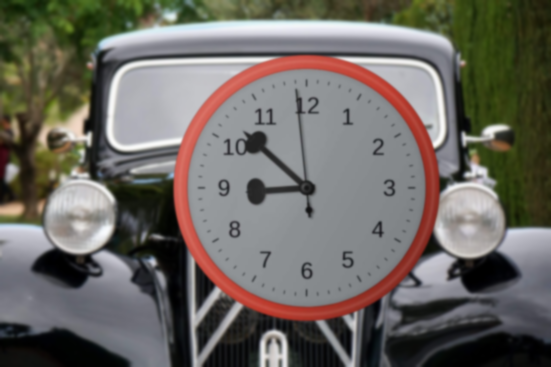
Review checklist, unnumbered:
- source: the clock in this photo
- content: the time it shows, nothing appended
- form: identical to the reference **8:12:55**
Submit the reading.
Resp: **8:51:59**
